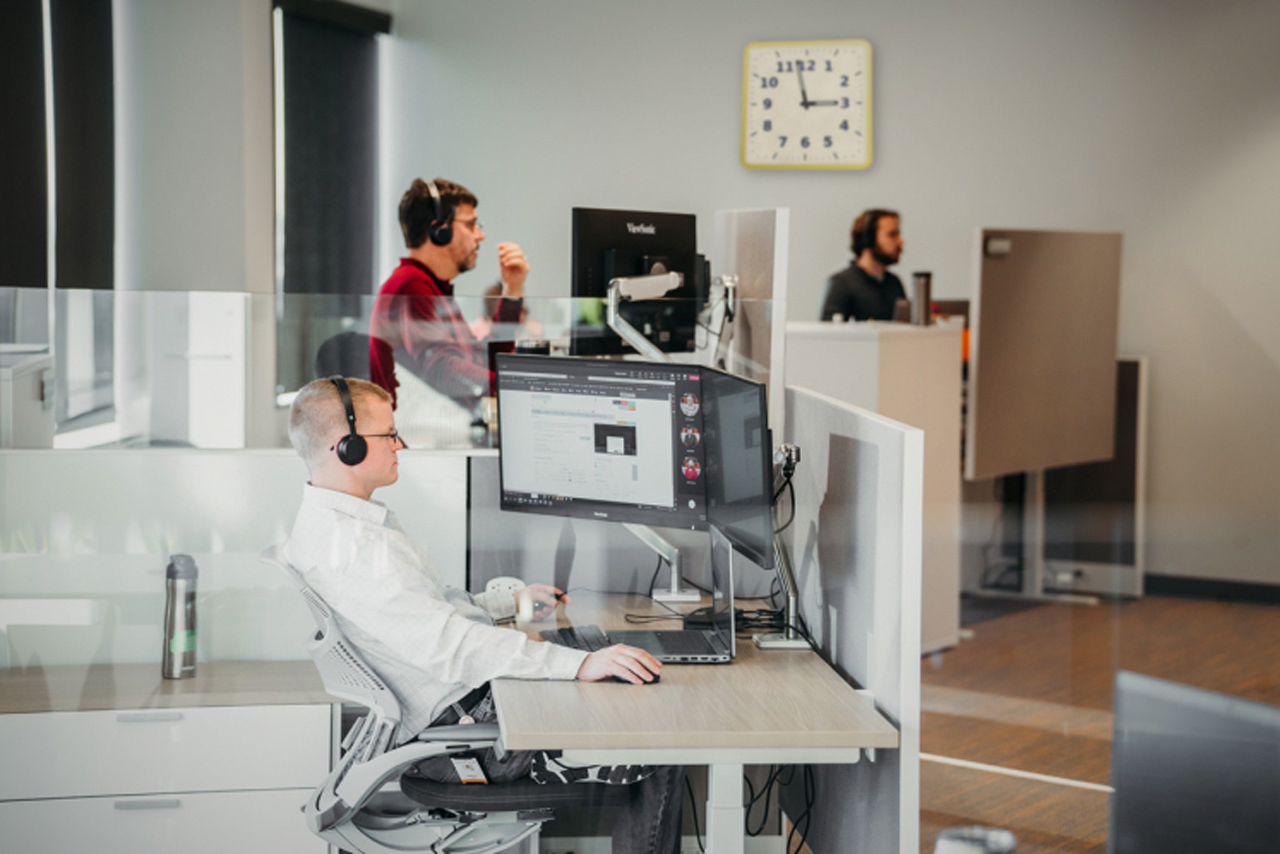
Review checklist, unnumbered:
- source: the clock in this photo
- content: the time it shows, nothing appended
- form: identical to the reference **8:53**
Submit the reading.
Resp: **2:58**
